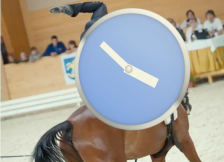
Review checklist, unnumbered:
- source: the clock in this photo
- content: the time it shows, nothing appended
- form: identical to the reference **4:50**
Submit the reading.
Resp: **3:52**
